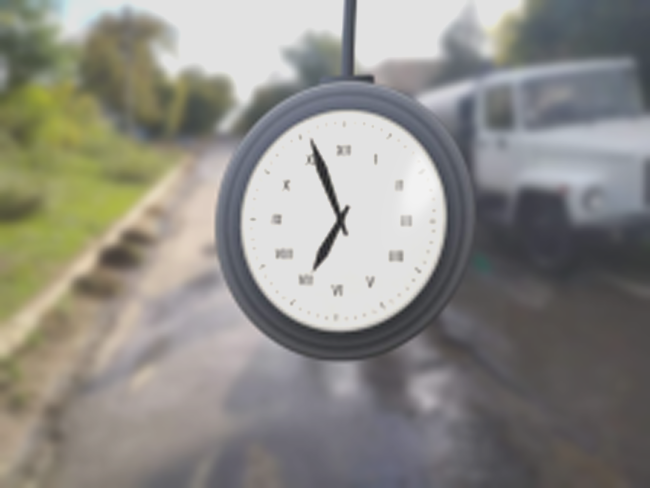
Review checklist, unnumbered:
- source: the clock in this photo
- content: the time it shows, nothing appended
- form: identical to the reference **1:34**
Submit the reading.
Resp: **6:56**
